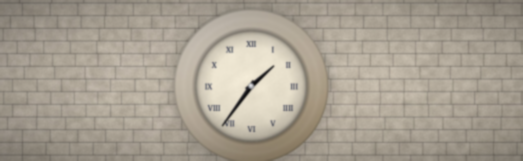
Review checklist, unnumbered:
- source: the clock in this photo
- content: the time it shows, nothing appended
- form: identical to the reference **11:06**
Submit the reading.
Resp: **1:36**
